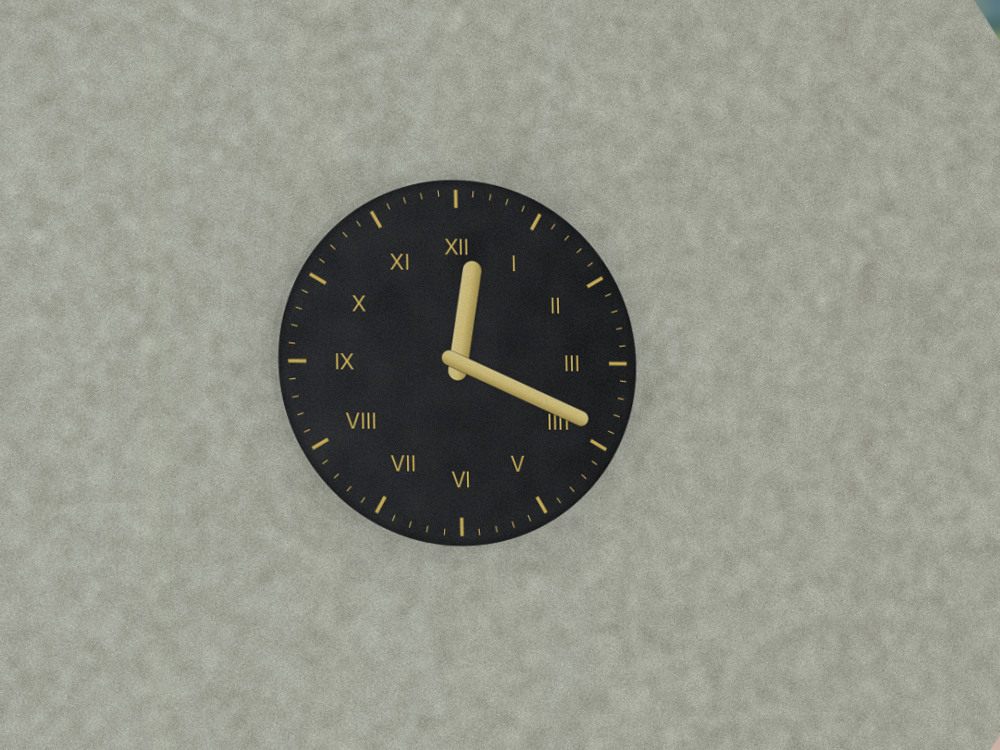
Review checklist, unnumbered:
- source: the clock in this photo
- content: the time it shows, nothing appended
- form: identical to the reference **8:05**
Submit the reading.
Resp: **12:19**
